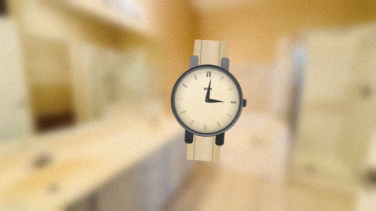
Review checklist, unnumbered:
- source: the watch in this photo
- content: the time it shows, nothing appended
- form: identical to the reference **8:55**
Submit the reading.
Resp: **3:01**
